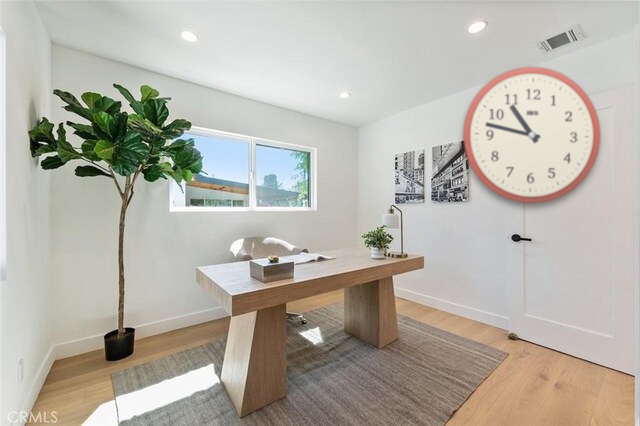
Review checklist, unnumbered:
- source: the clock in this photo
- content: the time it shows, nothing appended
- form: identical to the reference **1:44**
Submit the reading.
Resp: **10:47**
